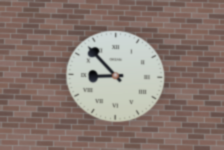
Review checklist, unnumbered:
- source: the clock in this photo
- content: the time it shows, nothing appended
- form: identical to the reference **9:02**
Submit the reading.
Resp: **8:53**
